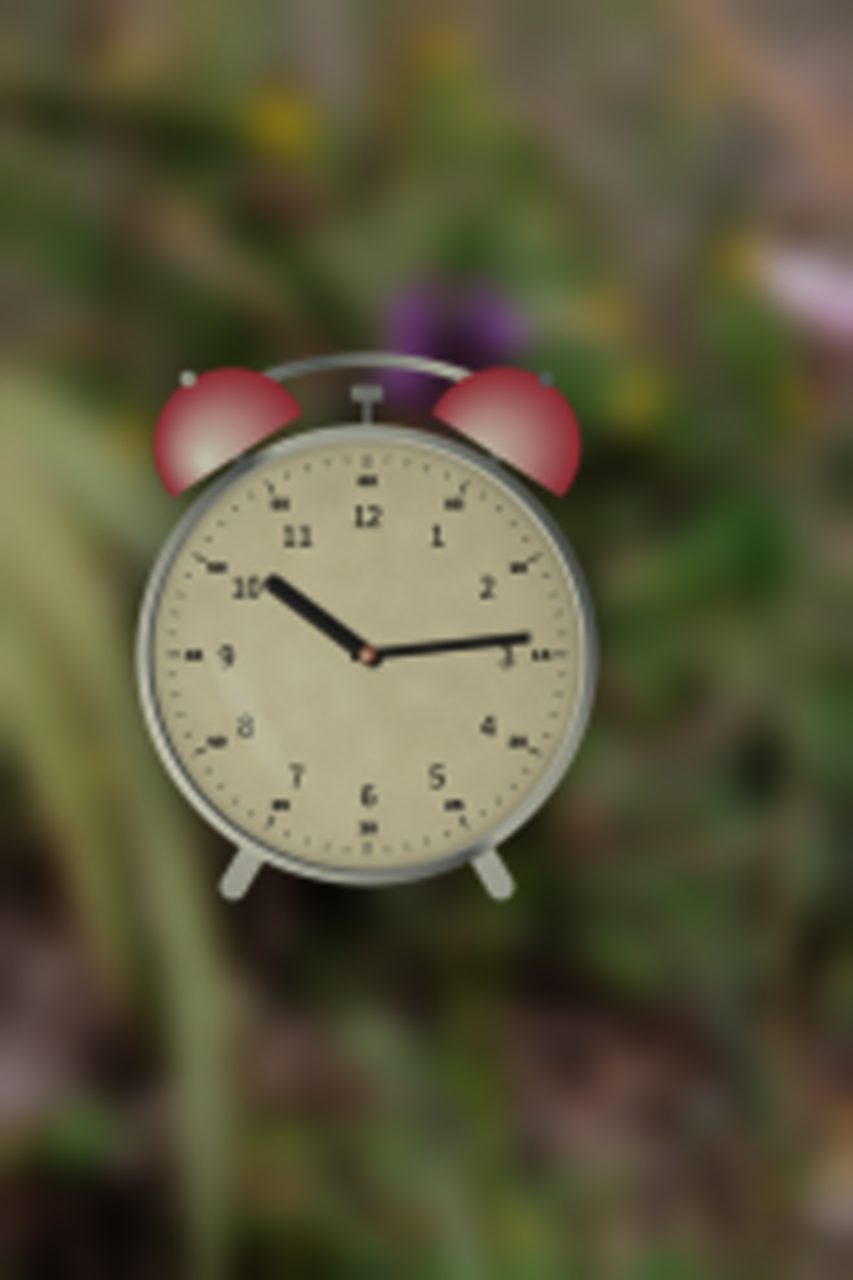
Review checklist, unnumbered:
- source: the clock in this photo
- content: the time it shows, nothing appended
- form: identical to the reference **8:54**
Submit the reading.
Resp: **10:14**
